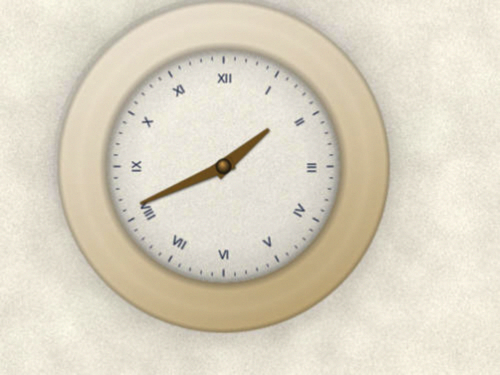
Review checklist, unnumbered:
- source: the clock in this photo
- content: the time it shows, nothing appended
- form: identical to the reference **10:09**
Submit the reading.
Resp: **1:41**
